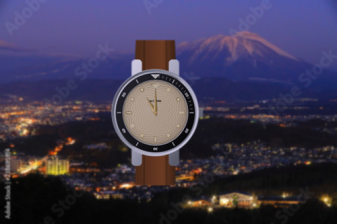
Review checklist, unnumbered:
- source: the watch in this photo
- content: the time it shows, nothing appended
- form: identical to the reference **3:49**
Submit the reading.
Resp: **11:00**
